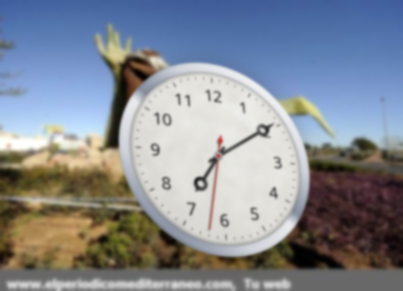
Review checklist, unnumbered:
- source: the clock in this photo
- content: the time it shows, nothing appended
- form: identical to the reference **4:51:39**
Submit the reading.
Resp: **7:09:32**
